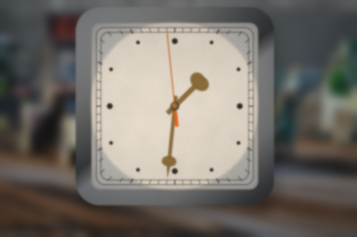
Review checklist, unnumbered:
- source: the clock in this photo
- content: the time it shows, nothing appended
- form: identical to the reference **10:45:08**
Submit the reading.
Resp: **1:30:59**
